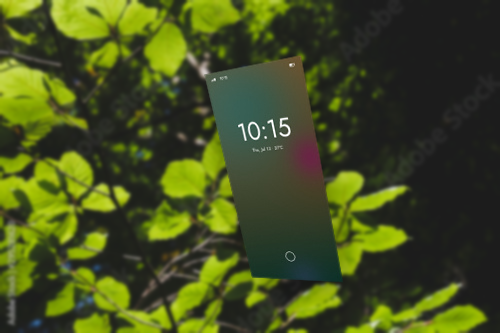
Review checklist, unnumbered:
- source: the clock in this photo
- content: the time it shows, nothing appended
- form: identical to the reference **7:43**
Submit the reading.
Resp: **10:15**
